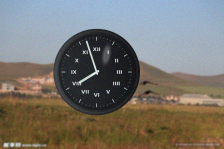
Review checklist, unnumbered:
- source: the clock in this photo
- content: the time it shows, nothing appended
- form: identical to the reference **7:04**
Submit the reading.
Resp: **7:57**
